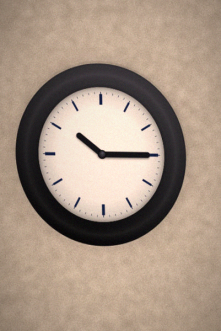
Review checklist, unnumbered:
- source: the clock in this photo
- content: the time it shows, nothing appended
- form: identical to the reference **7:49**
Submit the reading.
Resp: **10:15**
